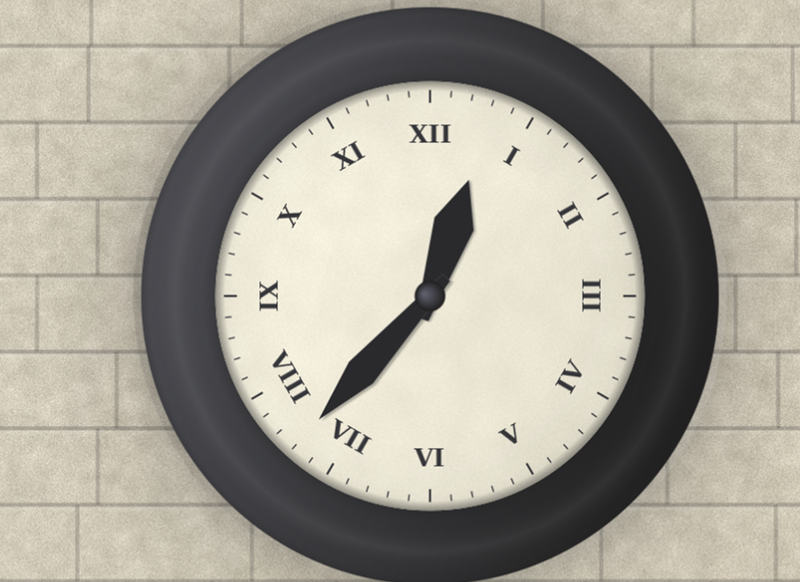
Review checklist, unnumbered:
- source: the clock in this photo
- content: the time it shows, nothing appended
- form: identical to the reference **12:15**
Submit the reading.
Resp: **12:37**
